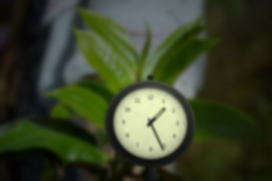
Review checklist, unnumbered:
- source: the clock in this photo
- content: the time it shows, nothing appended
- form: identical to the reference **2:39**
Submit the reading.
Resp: **1:26**
